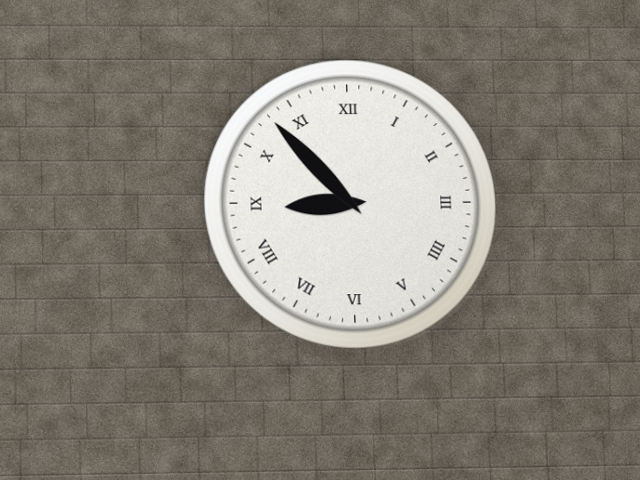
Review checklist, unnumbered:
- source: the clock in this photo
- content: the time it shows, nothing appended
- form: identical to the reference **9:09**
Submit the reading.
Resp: **8:53**
